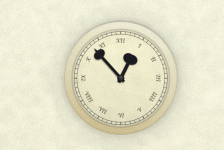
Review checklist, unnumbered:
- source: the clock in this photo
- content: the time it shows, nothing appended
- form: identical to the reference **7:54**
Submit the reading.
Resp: **12:53**
